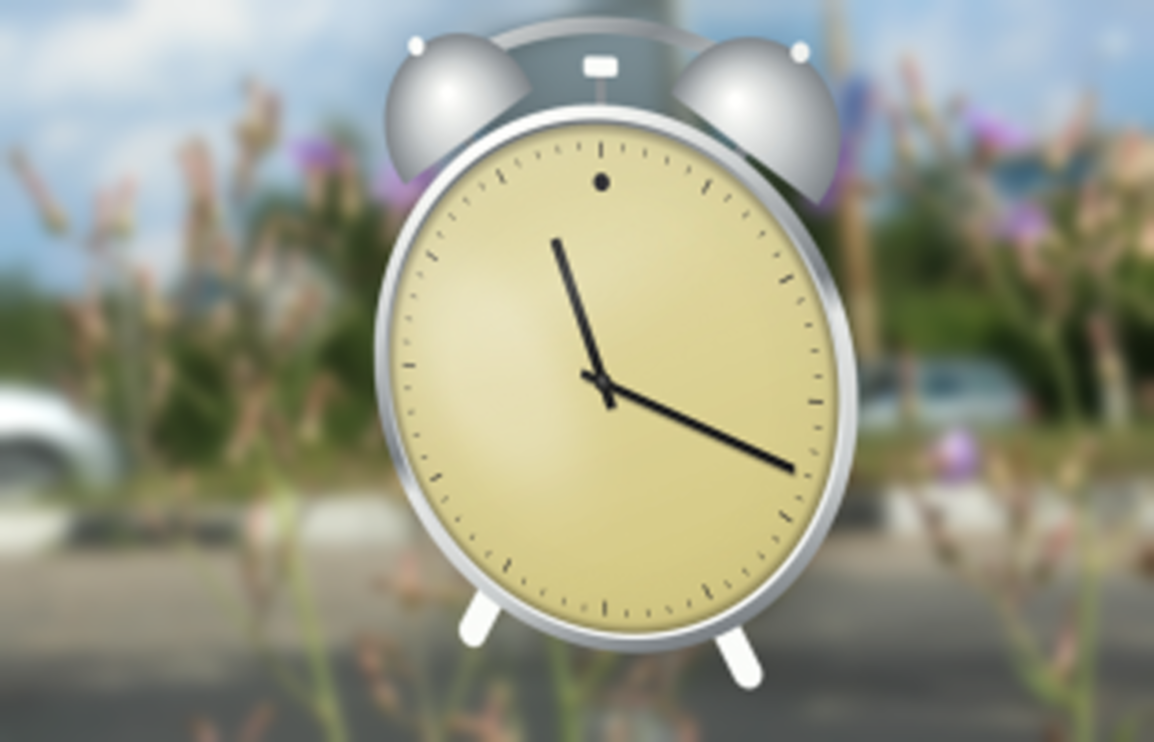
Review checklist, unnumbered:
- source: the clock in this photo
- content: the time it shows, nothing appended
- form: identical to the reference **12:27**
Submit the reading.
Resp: **11:18**
